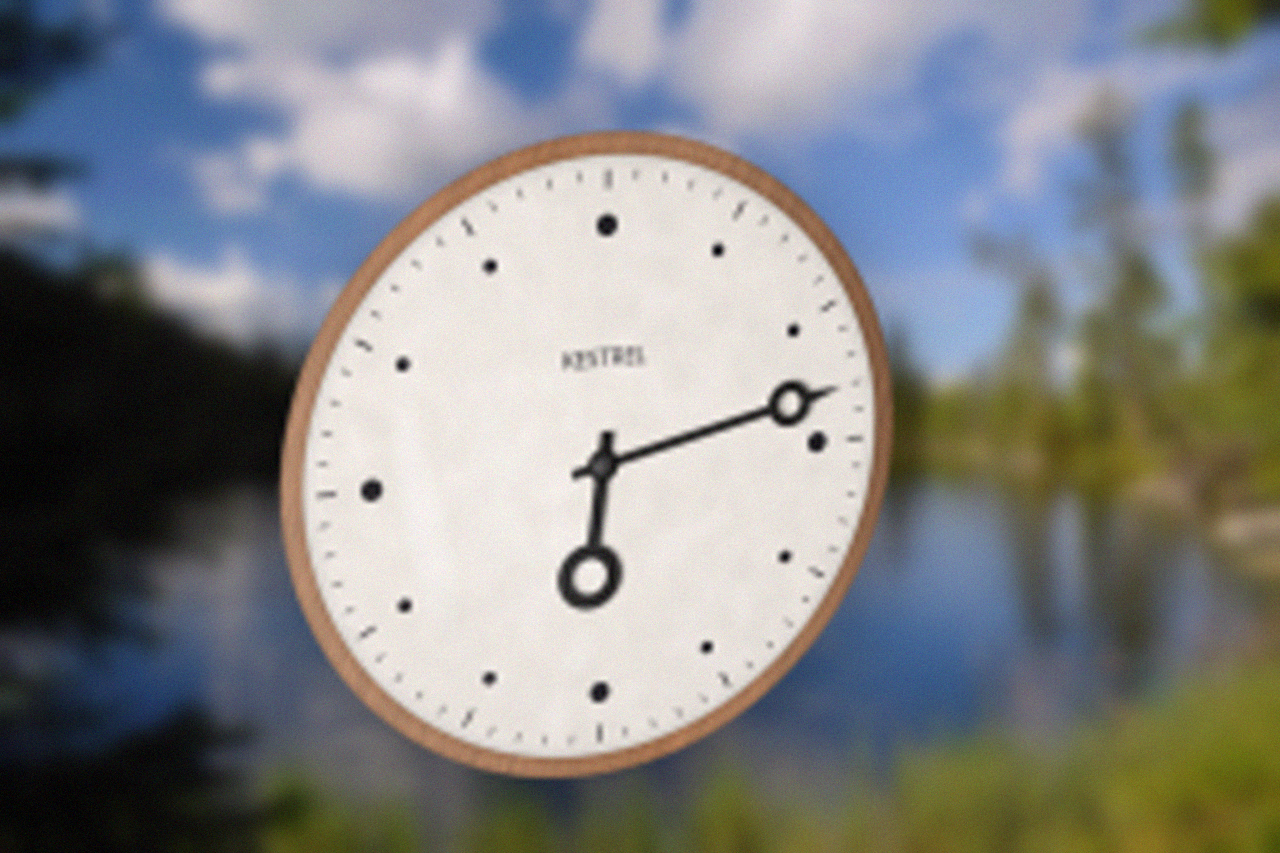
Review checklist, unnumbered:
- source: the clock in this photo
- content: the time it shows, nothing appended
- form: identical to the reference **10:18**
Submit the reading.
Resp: **6:13**
